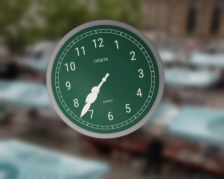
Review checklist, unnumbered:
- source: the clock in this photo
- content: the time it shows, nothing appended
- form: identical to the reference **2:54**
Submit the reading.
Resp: **7:37**
